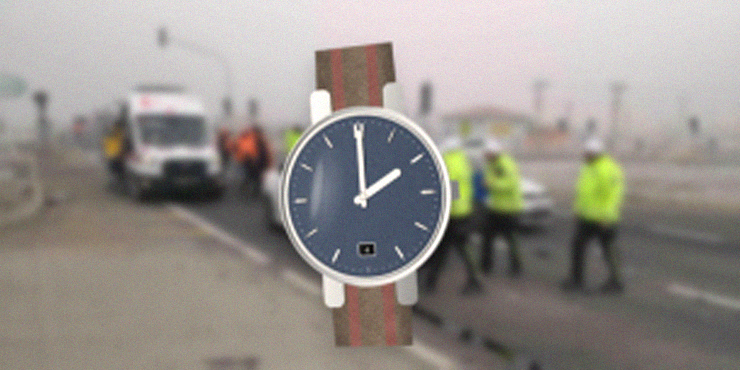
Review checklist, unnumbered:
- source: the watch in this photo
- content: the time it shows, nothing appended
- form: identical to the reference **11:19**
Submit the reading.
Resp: **2:00**
